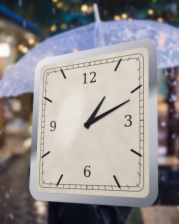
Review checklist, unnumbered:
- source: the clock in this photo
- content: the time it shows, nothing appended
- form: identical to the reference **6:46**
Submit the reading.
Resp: **1:11**
